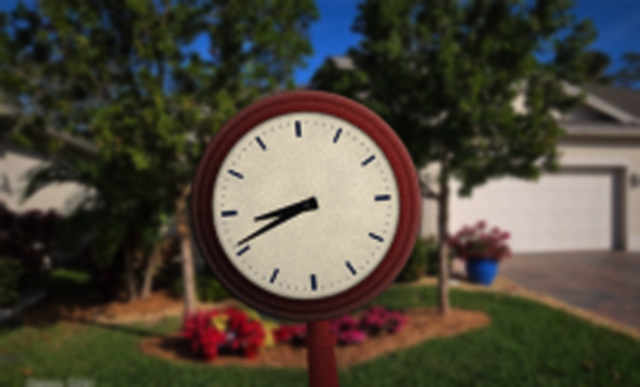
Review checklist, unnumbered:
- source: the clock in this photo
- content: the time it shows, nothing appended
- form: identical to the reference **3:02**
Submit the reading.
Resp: **8:41**
